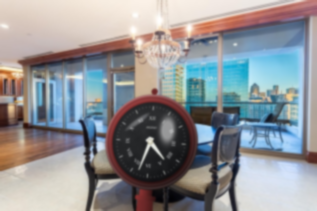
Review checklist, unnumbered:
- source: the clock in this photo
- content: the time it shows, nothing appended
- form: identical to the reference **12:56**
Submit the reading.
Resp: **4:33**
